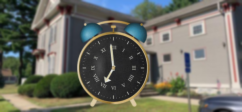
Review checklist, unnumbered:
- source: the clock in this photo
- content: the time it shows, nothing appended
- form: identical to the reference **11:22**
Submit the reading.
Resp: **6:59**
